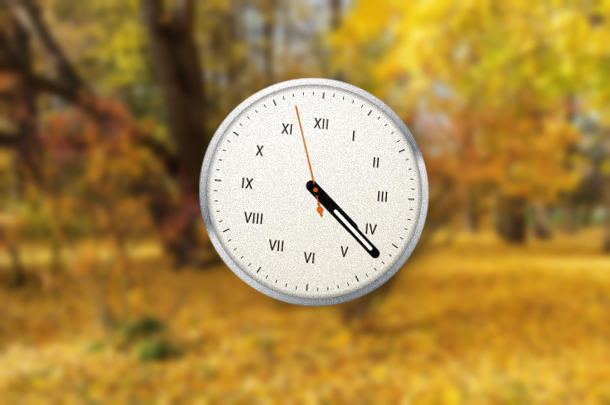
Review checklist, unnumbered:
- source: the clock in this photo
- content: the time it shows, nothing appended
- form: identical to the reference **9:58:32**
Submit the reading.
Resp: **4:21:57**
